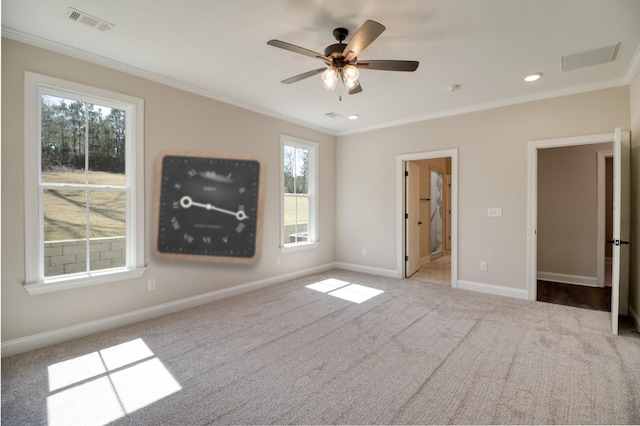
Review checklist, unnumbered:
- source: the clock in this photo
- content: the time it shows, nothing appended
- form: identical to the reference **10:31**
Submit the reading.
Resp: **9:17**
